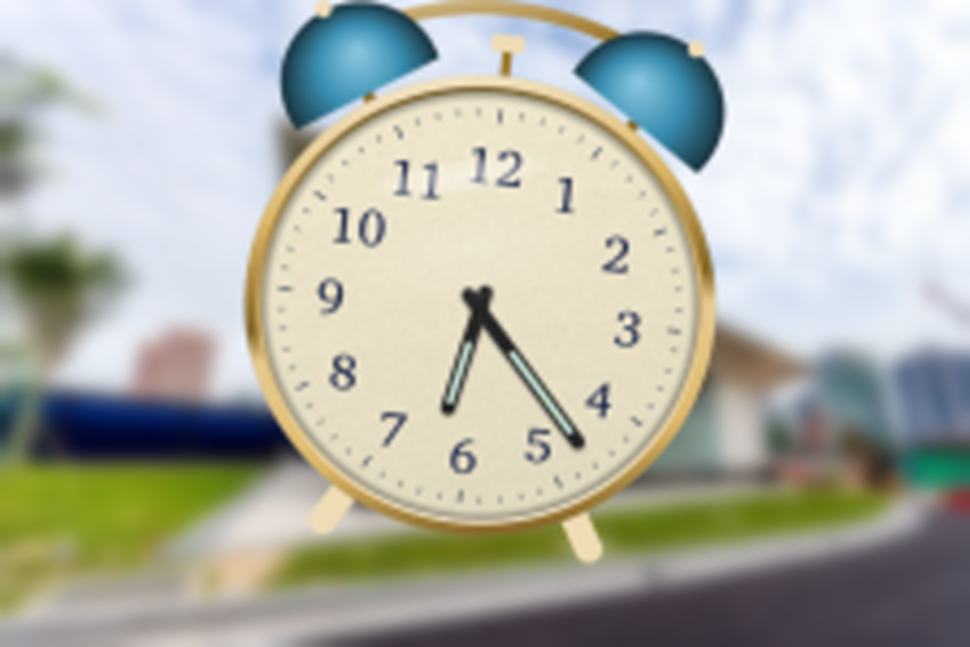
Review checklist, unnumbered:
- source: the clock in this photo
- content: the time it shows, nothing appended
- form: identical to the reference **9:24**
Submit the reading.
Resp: **6:23**
